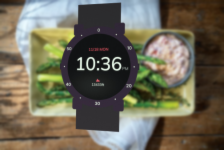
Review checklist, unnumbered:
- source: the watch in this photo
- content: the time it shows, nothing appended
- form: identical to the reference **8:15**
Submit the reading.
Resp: **10:36**
